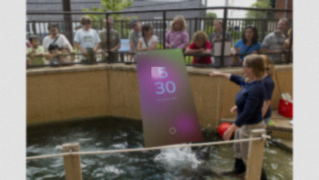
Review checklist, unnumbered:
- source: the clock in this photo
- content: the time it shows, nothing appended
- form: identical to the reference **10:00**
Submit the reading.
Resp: **5:30**
